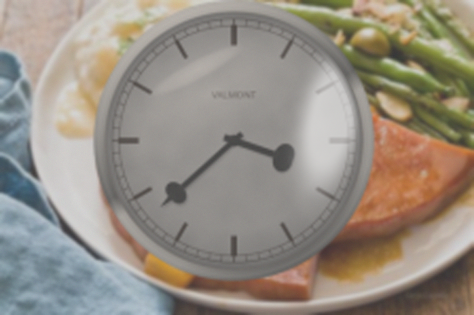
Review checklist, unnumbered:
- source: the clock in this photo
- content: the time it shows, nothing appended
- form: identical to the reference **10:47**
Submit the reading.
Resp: **3:38**
